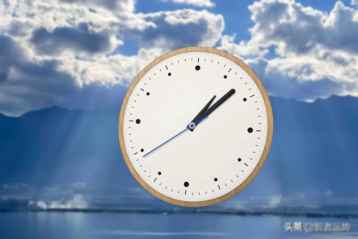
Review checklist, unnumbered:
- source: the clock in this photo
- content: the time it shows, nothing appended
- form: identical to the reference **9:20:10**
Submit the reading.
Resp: **1:07:39**
